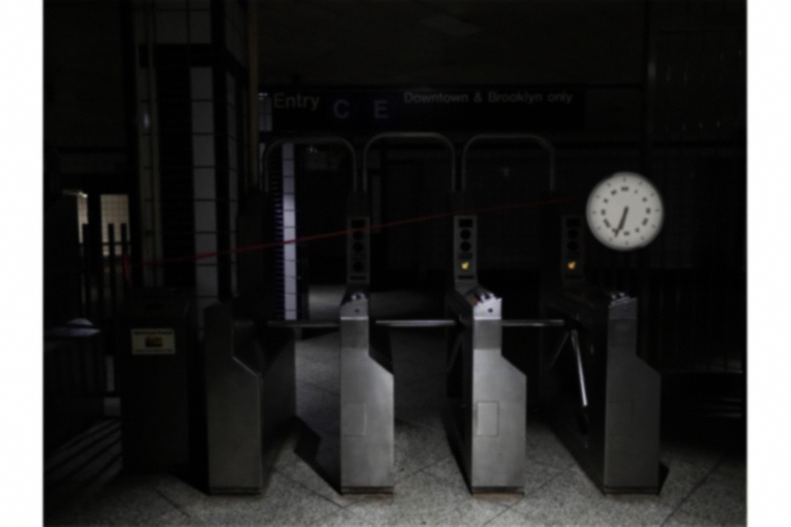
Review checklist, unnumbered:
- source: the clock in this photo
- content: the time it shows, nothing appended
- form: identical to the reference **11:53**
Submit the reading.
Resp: **6:34**
